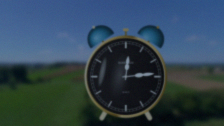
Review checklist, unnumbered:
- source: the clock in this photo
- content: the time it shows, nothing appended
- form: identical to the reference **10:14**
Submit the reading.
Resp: **12:14**
